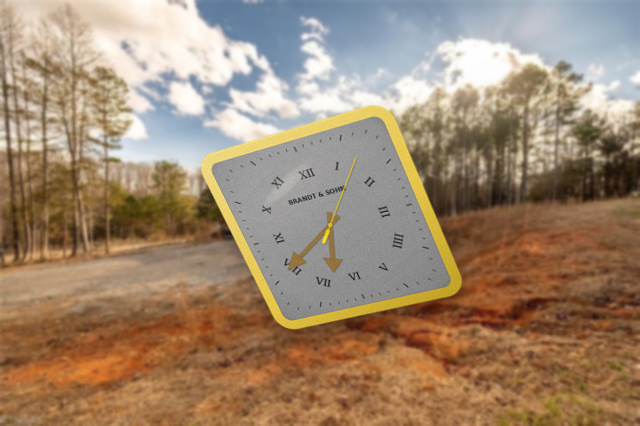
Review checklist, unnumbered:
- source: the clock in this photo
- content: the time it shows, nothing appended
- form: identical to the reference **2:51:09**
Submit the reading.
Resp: **6:40:07**
